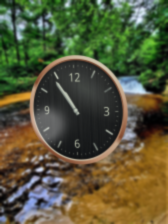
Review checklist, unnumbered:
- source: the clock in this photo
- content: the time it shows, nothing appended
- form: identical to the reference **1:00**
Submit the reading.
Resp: **10:54**
